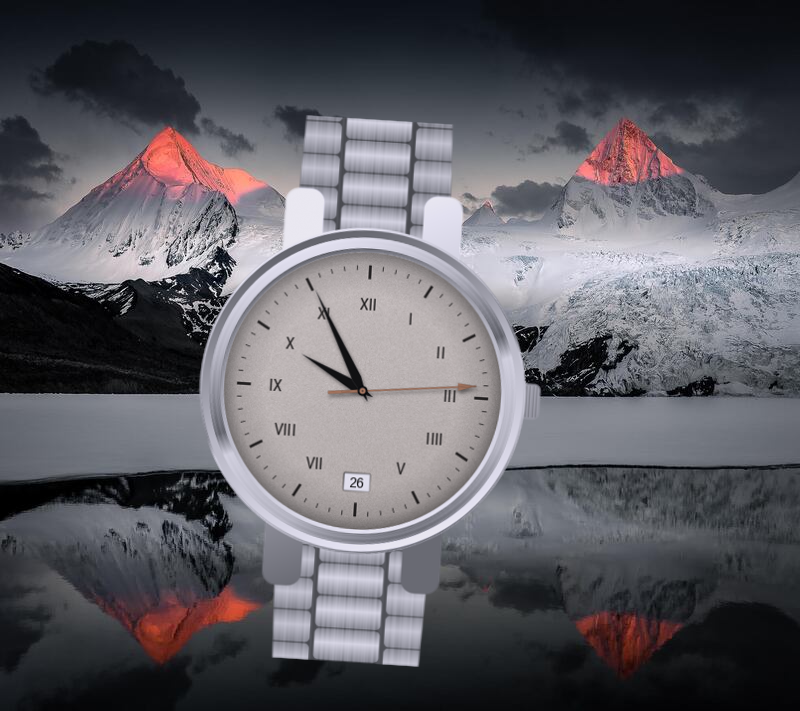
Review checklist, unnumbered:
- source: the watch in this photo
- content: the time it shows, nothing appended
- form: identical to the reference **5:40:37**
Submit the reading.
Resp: **9:55:14**
